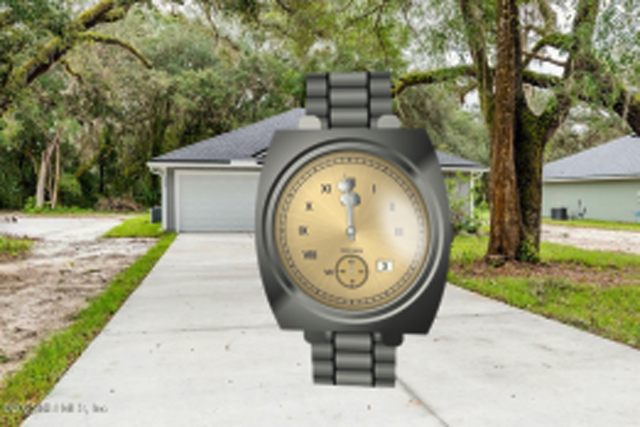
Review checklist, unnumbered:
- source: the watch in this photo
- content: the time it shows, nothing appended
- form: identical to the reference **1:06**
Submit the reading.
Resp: **11:59**
